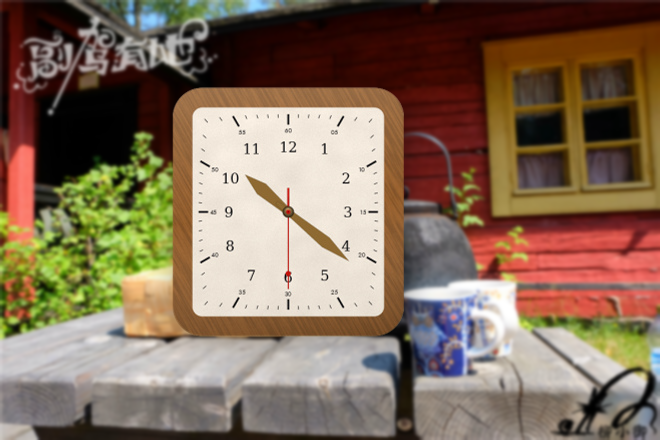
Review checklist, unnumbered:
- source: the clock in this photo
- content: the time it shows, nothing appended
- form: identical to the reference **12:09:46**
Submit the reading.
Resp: **10:21:30**
